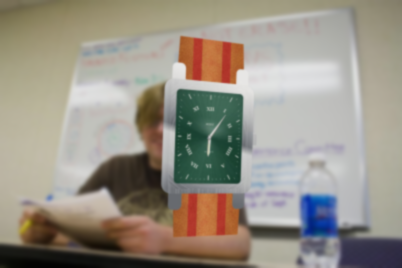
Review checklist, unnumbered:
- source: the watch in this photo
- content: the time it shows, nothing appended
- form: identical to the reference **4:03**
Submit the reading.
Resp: **6:06**
